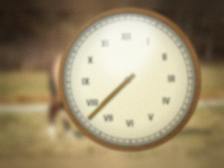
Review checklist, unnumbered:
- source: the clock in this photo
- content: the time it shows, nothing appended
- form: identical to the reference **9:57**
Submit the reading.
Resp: **7:38**
